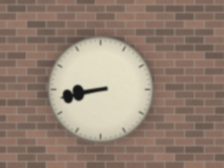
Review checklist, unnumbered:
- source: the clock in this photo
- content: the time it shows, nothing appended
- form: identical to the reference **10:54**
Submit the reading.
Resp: **8:43**
